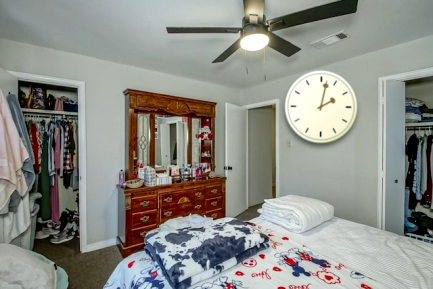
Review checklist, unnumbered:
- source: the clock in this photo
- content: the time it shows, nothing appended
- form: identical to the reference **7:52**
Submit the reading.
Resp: **2:02**
